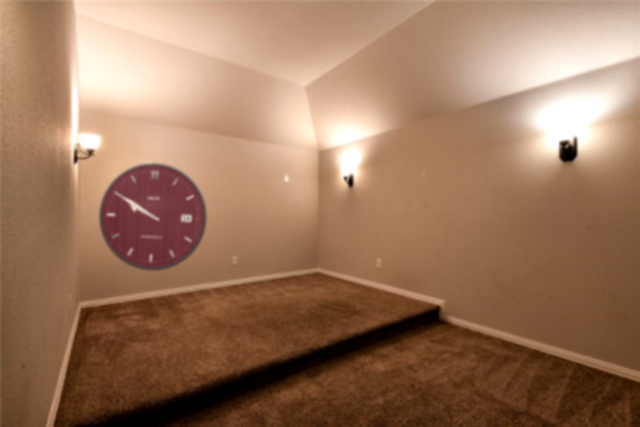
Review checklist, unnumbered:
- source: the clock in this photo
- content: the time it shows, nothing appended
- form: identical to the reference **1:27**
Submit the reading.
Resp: **9:50**
